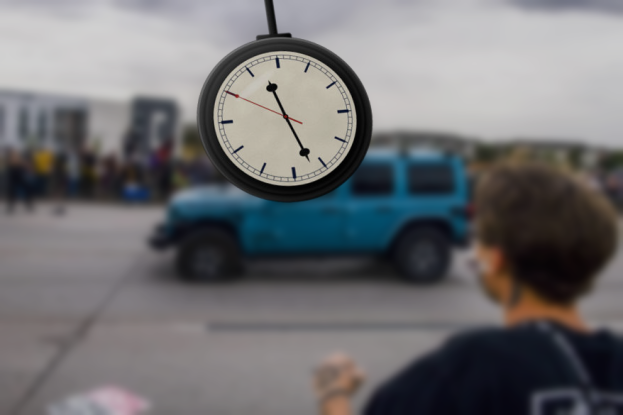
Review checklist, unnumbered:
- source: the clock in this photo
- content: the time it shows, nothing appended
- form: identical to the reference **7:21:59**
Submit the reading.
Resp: **11:26:50**
